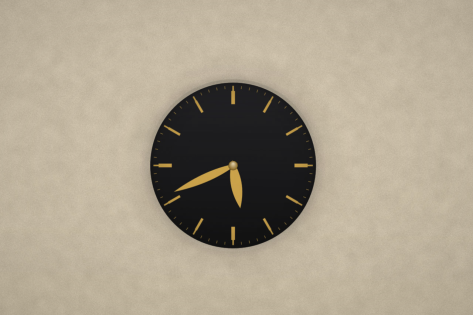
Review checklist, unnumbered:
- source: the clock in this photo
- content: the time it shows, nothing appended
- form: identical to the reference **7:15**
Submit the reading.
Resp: **5:41**
